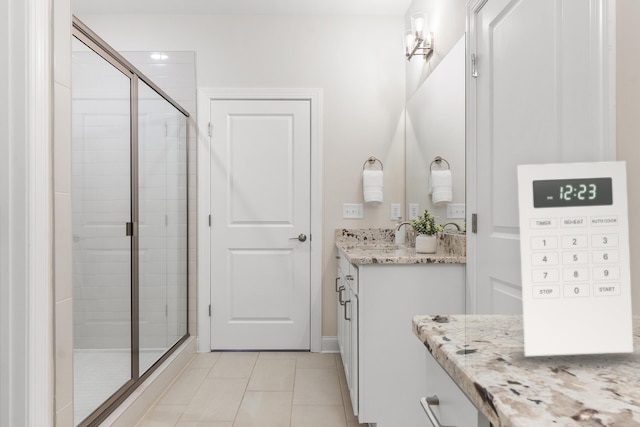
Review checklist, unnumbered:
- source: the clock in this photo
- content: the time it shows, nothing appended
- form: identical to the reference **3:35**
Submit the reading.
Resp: **12:23**
